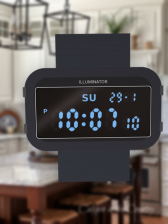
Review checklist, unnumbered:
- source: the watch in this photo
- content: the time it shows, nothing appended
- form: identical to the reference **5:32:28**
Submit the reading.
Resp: **10:07:10**
